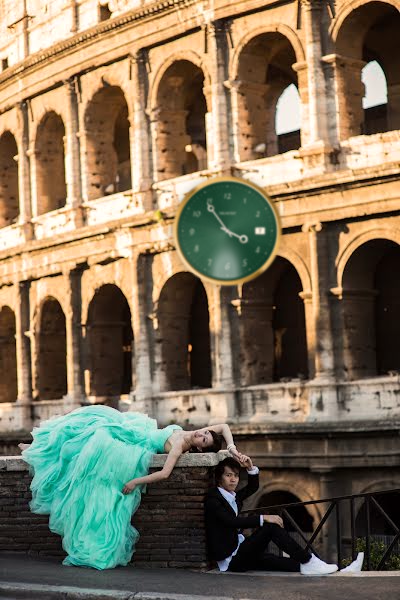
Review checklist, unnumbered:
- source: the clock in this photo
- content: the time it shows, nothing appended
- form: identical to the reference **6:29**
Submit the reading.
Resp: **3:54**
